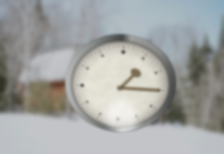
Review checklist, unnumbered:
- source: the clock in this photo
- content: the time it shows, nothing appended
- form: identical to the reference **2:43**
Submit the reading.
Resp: **1:15**
